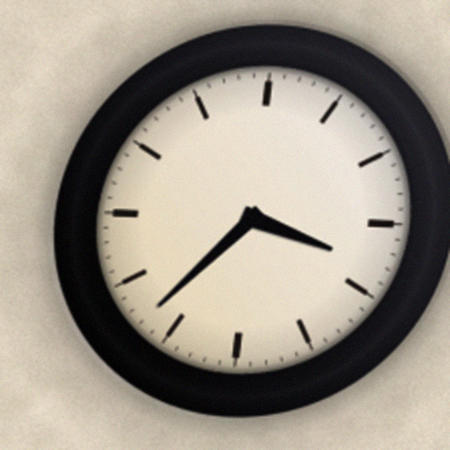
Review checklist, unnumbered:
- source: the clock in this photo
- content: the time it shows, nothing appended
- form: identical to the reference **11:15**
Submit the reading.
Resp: **3:37**
